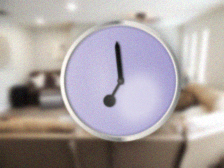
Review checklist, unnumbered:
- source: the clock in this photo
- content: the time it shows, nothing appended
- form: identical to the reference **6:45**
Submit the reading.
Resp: **6:59**
